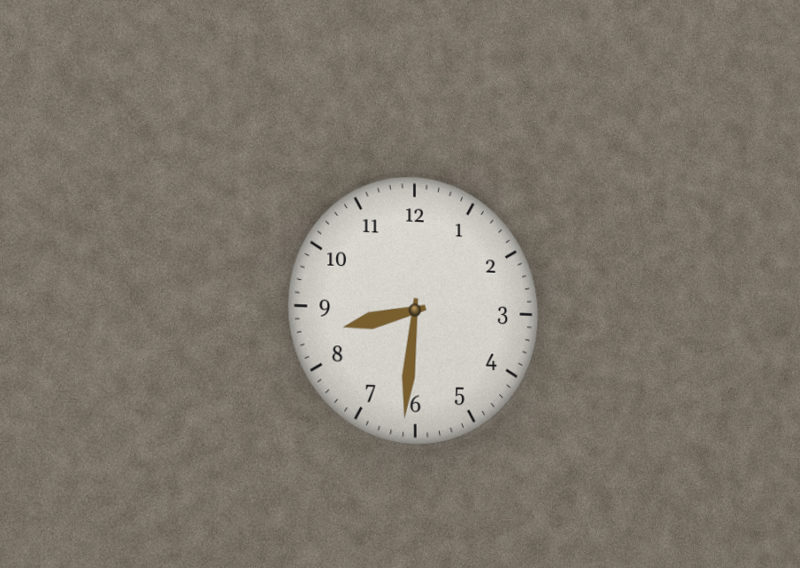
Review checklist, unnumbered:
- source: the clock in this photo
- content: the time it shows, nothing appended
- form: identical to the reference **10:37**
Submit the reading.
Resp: **8:31**
